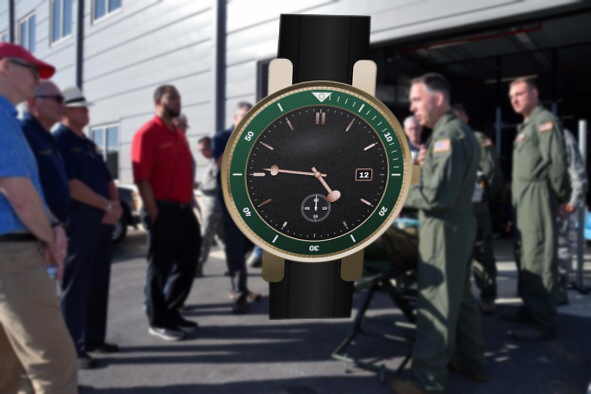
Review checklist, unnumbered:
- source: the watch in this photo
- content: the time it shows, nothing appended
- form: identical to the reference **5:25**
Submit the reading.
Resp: **4:46**
